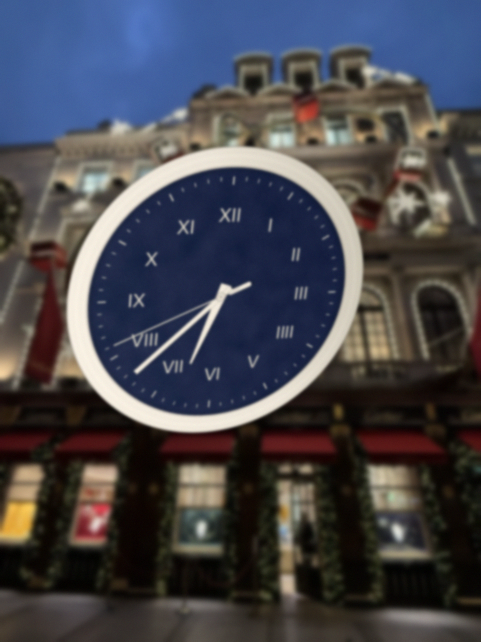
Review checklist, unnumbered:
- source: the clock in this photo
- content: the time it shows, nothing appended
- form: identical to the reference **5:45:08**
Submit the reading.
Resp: **6:37:41**
